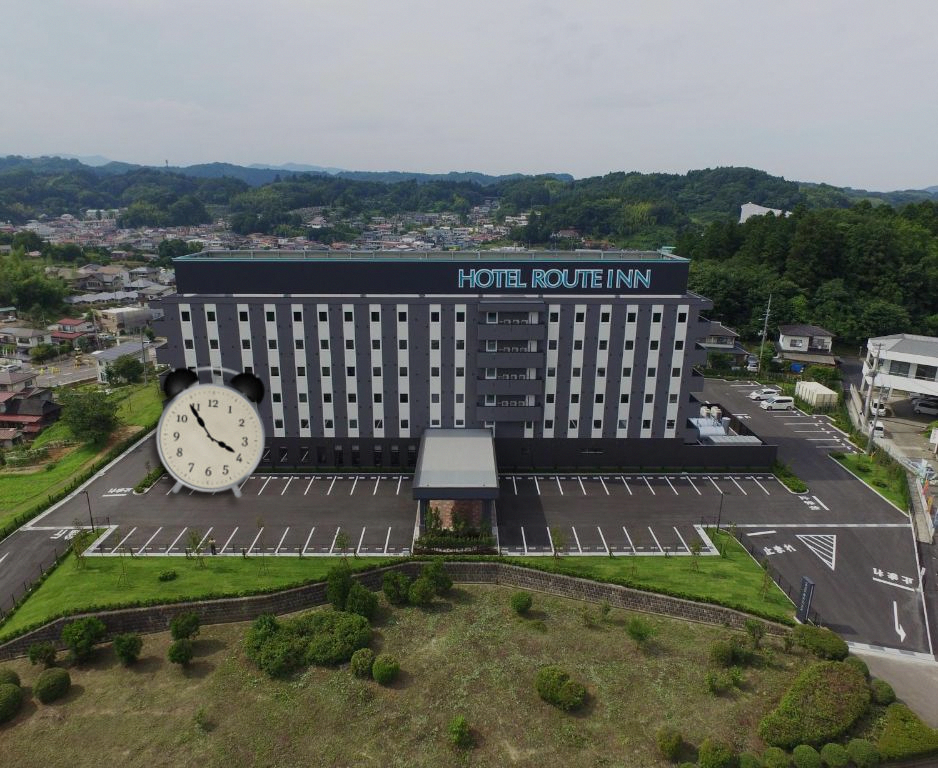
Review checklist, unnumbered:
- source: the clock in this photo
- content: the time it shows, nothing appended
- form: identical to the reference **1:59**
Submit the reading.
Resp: **3:54**
